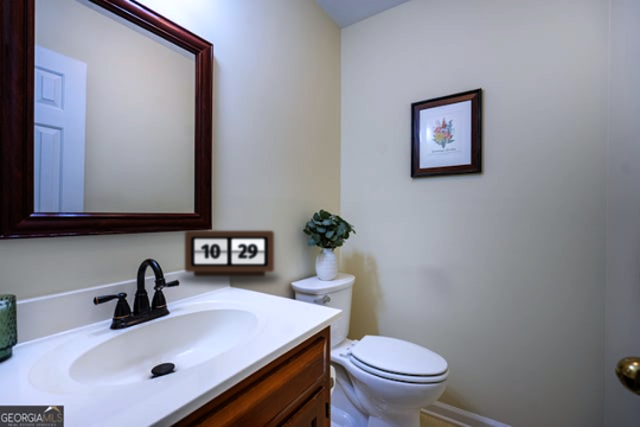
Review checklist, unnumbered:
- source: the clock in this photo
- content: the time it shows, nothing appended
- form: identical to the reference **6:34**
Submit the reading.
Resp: **10:29**
